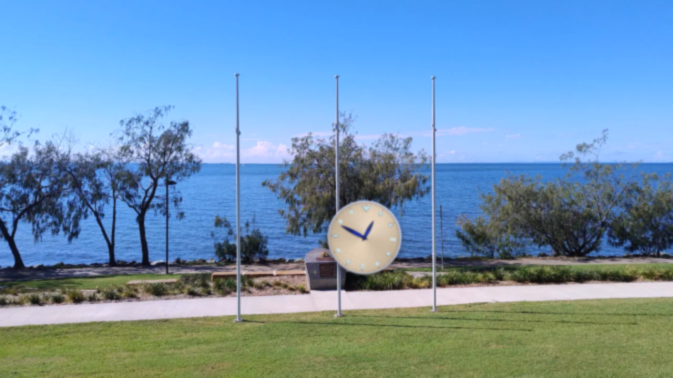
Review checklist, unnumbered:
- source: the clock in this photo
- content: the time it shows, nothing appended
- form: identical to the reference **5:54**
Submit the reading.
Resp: **12:49**
